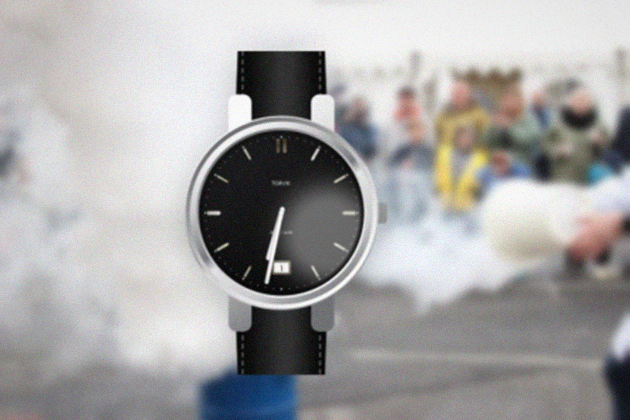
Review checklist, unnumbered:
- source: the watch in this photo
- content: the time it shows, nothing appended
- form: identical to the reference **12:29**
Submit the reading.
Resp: **6:32**
